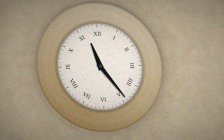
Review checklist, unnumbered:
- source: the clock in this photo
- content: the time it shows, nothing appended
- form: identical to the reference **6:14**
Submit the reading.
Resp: **11:24**
